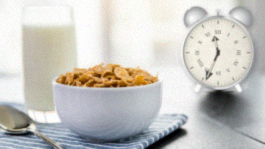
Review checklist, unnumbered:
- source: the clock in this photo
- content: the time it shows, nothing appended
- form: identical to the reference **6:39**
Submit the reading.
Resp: **11:34**
